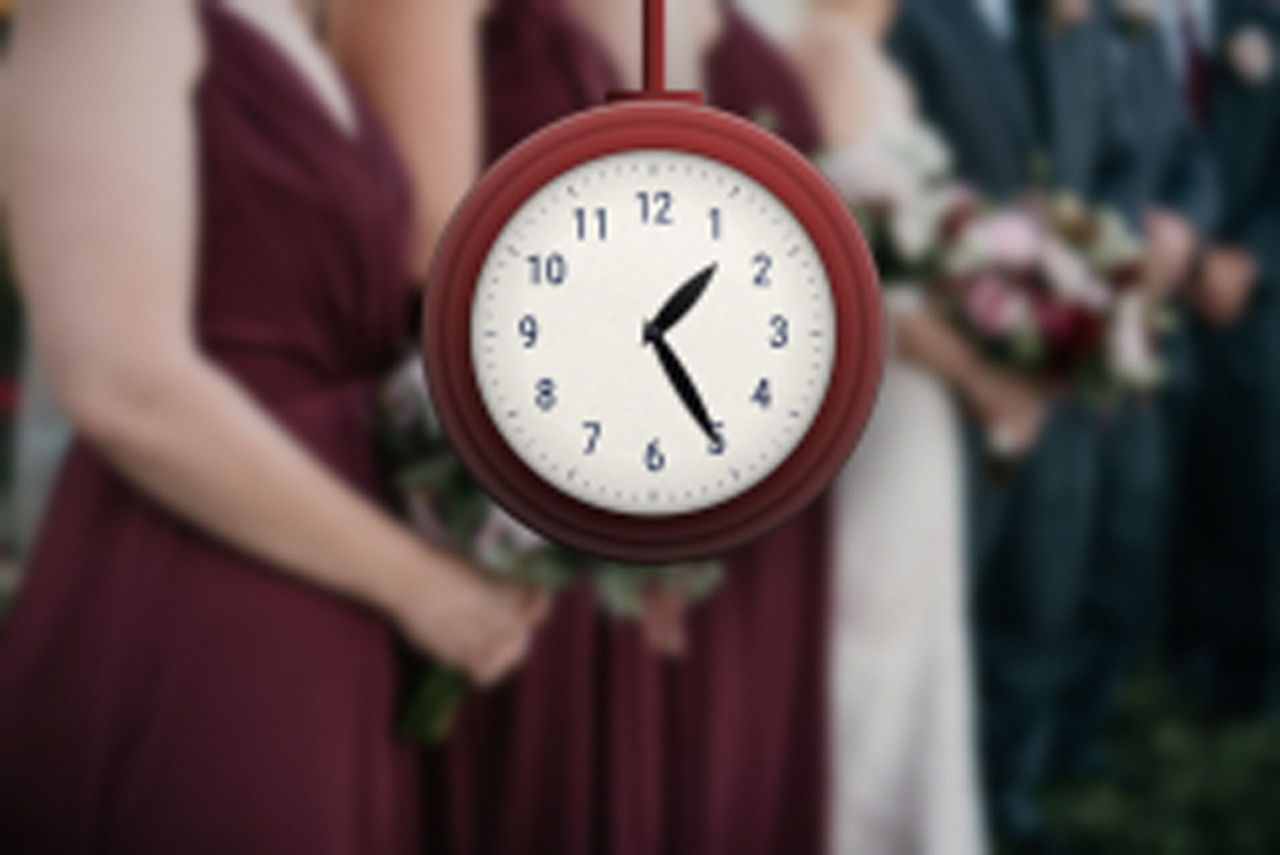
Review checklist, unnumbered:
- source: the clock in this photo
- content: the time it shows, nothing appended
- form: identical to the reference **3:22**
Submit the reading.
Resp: **1:25**
